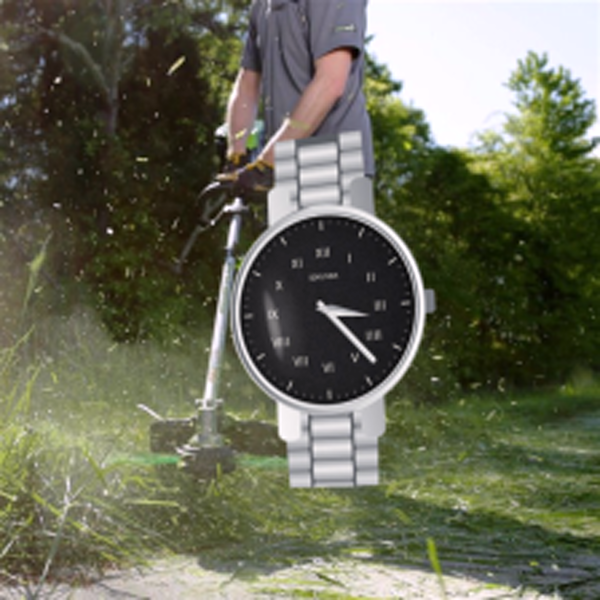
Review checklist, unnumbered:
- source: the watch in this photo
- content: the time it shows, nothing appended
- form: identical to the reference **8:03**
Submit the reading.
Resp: **3:23**
